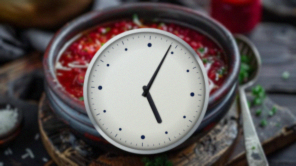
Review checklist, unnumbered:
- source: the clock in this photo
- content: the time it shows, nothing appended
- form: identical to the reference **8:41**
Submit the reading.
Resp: **5:04**
